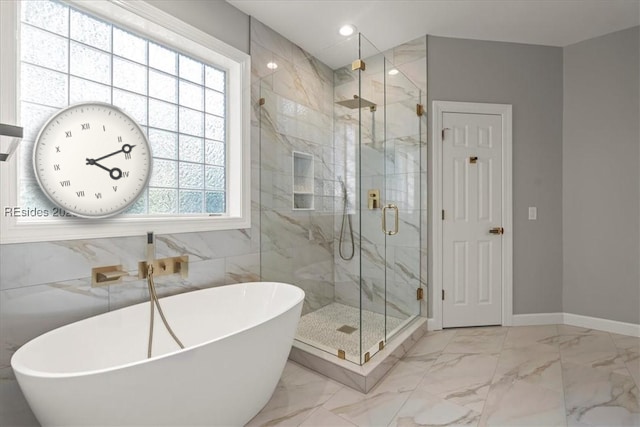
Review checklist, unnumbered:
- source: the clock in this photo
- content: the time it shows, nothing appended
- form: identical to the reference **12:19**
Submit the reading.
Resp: **4:13**
